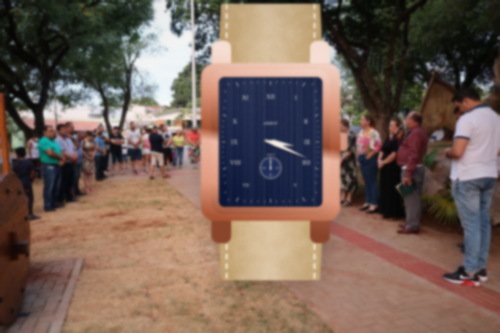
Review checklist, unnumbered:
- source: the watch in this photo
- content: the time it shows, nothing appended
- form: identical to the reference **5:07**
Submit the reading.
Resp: **3:19**
